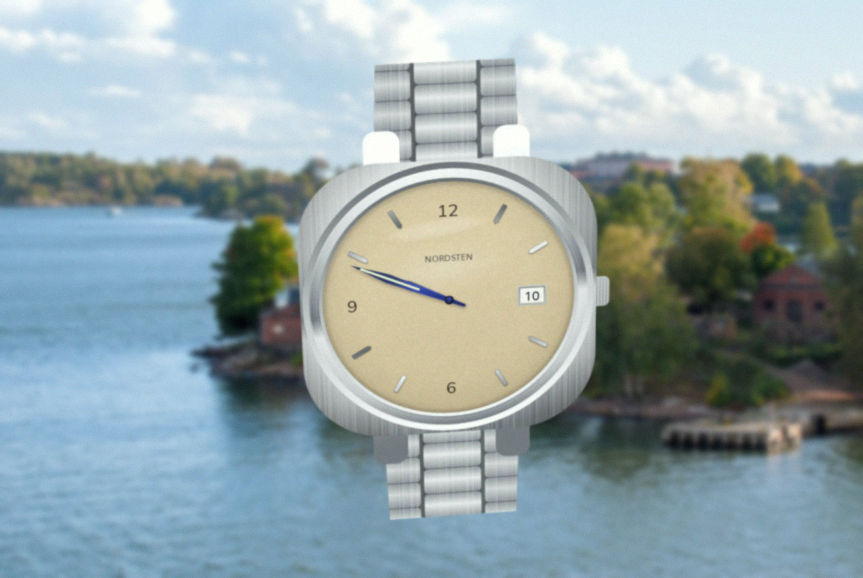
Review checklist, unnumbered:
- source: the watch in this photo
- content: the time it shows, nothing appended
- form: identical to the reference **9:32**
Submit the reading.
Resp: **9:49**
